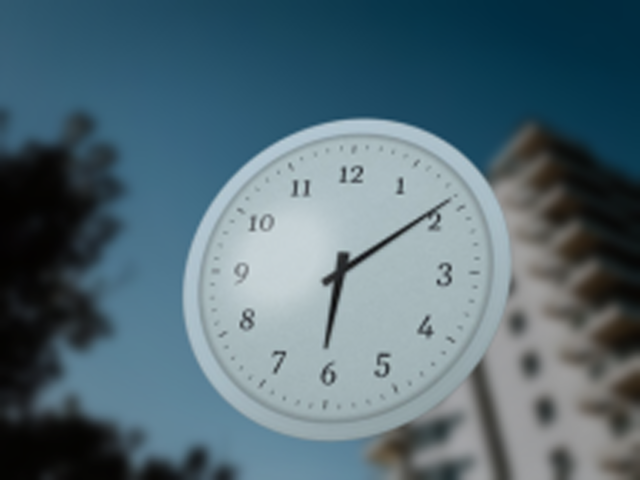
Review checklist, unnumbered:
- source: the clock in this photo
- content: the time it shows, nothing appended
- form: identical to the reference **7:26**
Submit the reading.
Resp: **6:09**
